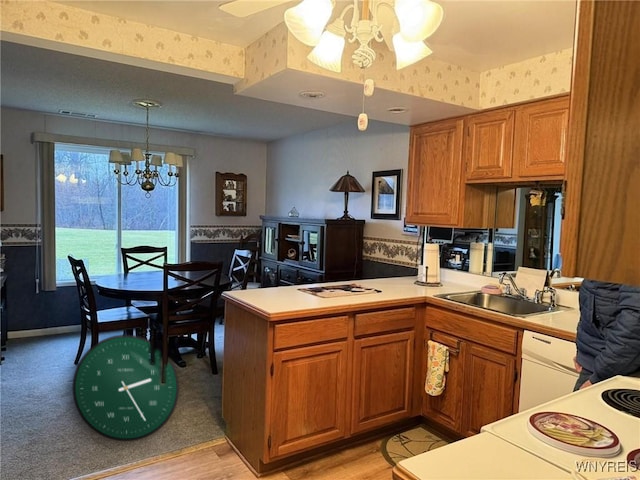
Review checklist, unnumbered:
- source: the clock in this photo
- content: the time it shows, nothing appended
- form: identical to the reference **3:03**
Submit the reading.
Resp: **2:25**
